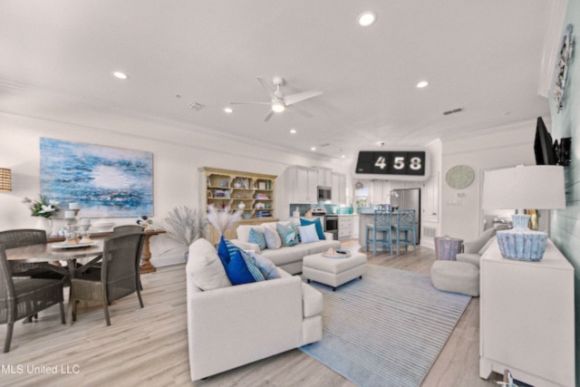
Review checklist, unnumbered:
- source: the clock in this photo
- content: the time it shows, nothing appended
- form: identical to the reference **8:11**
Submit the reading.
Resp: **4:58**
